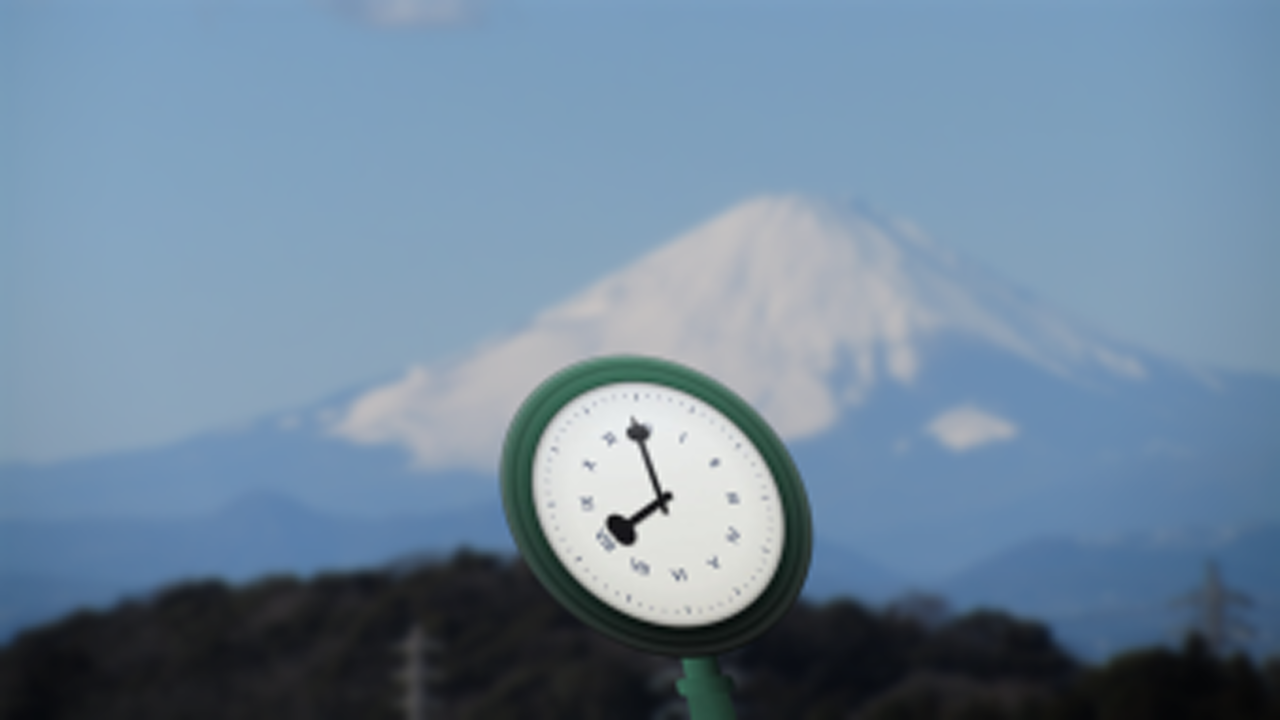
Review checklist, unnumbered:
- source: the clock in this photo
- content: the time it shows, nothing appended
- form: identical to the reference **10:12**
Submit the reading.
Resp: **7:59**
